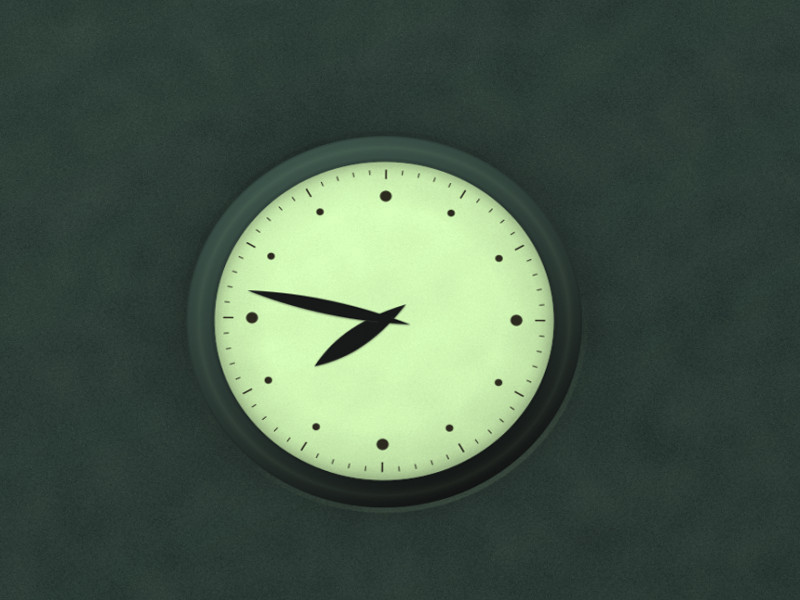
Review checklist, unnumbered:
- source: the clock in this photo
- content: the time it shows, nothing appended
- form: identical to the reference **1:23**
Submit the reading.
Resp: **7:47**
